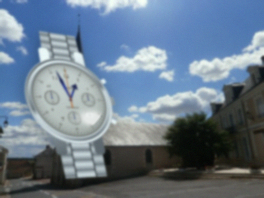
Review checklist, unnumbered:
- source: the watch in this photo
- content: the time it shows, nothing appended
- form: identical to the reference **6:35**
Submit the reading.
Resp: **12:57**
